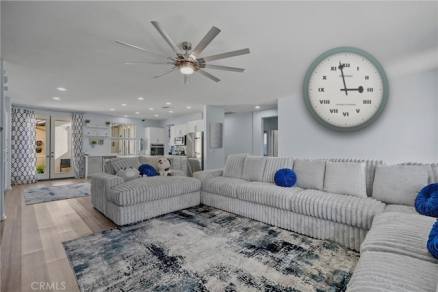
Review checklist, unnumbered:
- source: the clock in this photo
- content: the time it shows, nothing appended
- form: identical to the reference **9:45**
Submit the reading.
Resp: **2:58**
